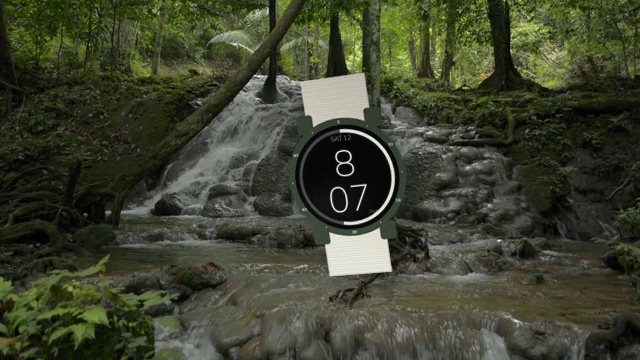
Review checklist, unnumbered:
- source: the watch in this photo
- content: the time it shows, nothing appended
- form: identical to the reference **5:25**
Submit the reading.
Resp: **8:07**
